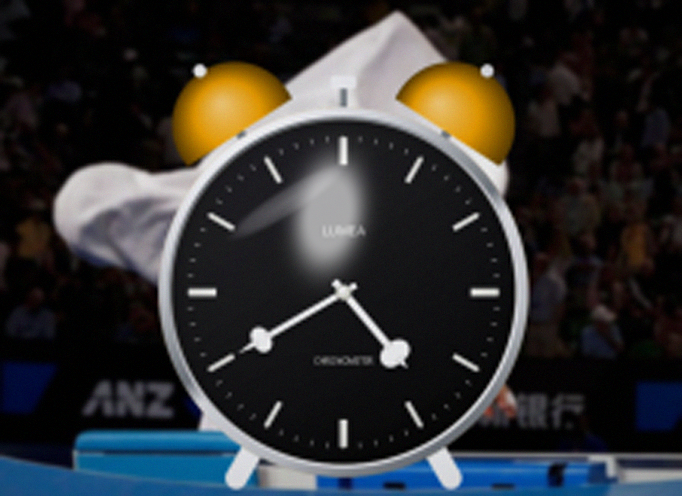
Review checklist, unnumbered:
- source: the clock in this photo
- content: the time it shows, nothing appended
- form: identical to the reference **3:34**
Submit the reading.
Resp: **4:40**
